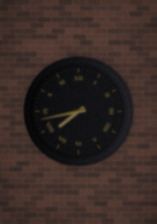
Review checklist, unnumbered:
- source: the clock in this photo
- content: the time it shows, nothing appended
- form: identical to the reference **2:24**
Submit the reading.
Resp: **7:43**
